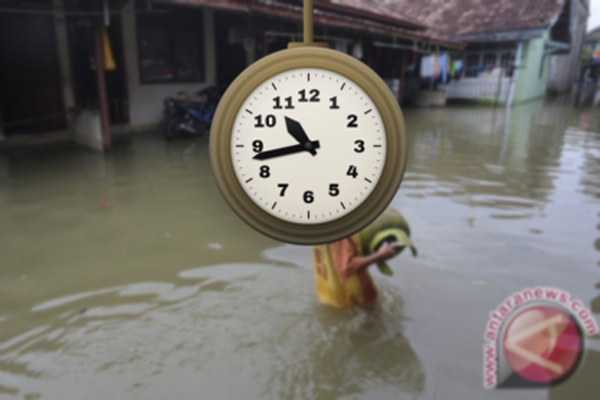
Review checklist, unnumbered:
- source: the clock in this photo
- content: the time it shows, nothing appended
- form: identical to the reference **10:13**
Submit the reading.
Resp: **10:43**
